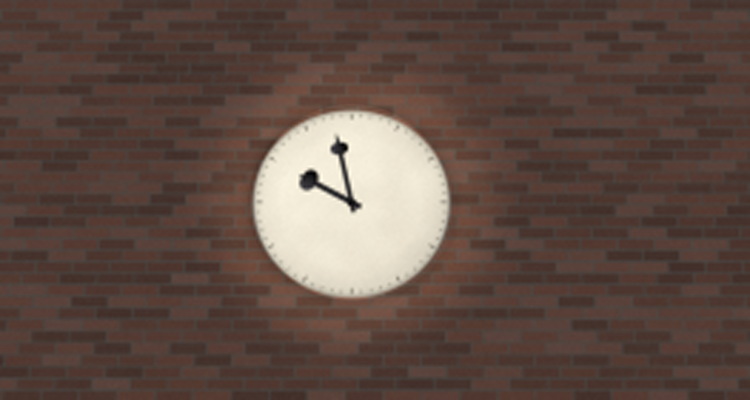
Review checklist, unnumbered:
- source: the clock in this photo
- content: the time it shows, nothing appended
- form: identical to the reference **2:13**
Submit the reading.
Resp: **9:58**
